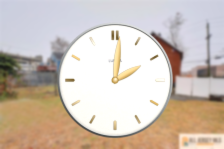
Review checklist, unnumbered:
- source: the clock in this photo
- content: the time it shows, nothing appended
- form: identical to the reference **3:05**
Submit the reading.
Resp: **2:01**
